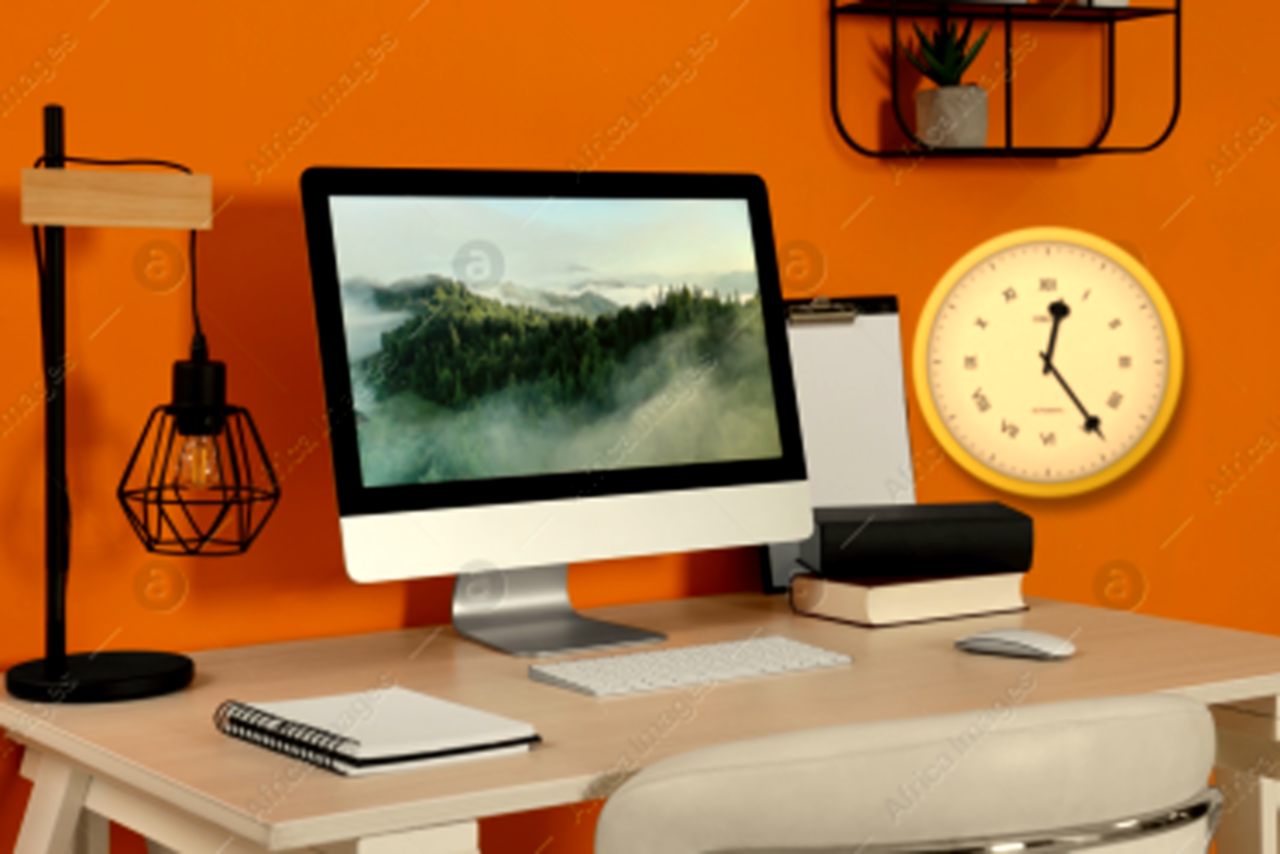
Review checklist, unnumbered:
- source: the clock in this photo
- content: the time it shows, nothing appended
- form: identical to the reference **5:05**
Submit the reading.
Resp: **12:24**
